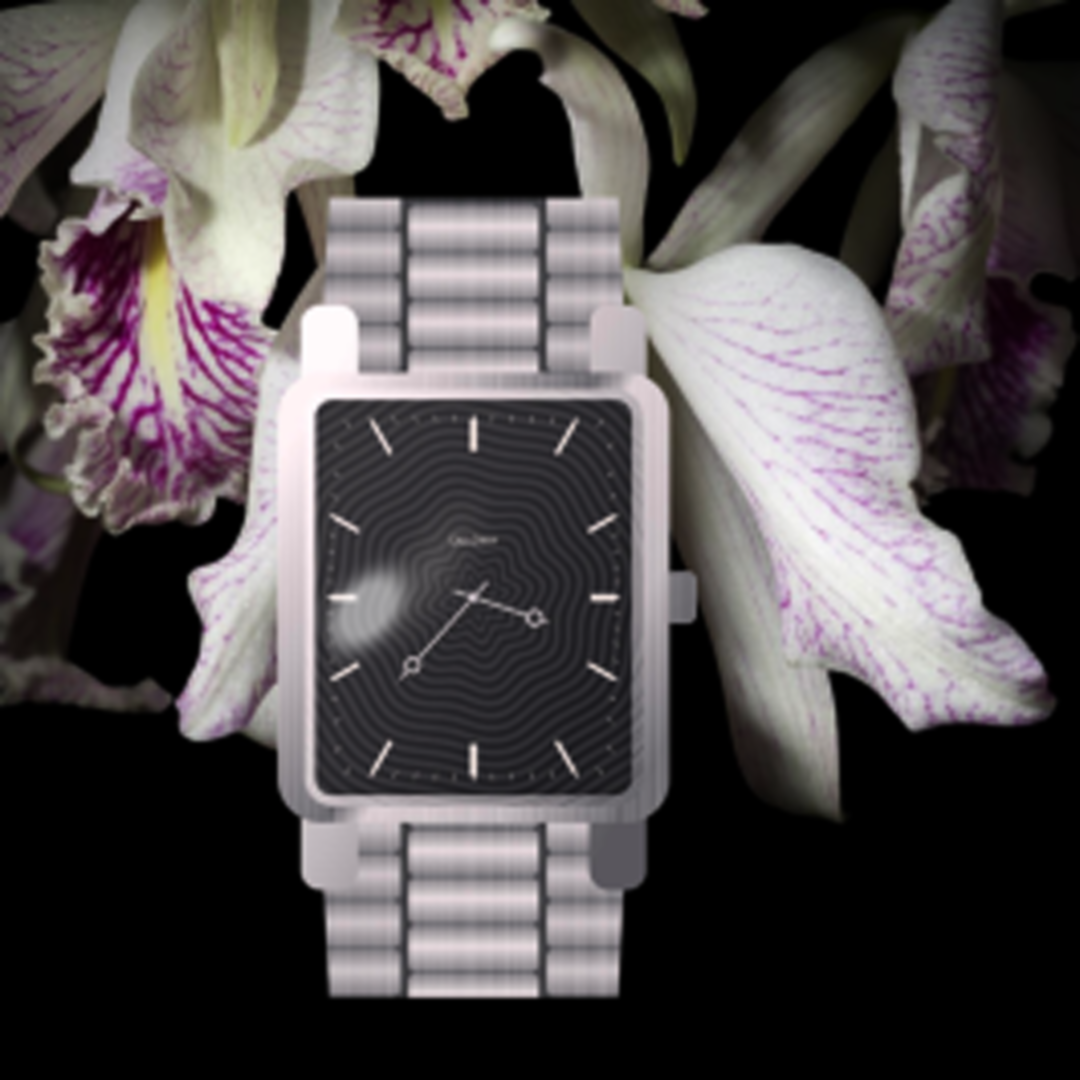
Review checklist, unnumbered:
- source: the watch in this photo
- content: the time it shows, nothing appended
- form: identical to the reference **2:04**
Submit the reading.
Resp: **3:37**
